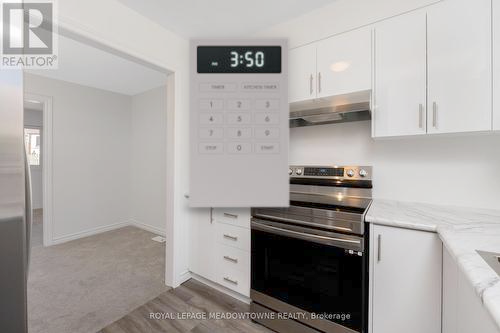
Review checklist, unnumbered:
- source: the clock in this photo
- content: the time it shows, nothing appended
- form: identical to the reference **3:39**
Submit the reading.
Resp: **3:50**
